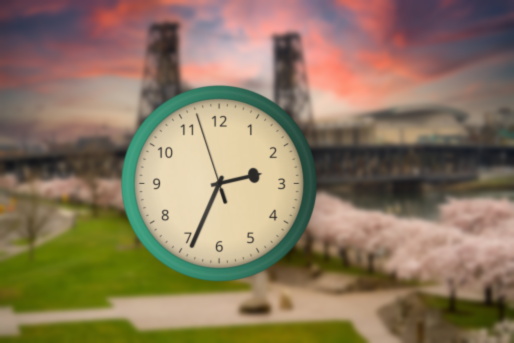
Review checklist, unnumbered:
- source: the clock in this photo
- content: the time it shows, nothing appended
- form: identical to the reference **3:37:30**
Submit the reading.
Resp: **2:33:57**
